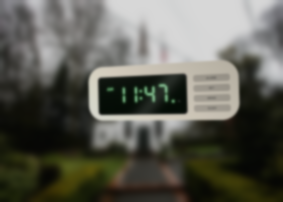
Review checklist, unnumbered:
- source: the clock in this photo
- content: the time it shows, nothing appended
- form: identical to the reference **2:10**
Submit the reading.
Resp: **11:47**
